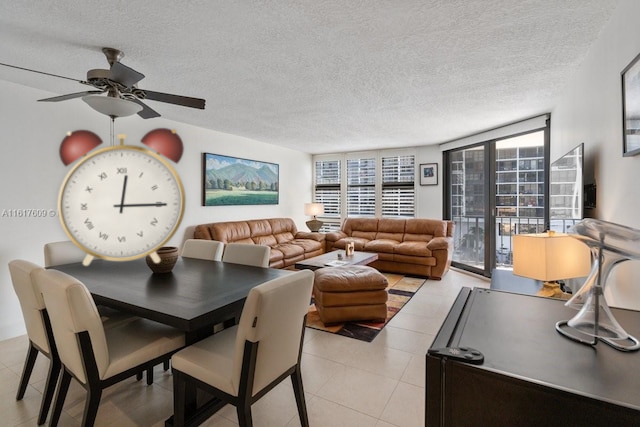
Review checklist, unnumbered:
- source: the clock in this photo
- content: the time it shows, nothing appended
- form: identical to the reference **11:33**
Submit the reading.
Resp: **12:15**
